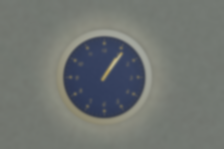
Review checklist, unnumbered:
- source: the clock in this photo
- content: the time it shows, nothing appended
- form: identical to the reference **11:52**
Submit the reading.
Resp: **1:06**
